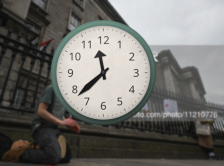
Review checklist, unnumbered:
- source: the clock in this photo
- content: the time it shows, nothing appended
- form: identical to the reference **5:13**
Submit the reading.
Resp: **11:38**
